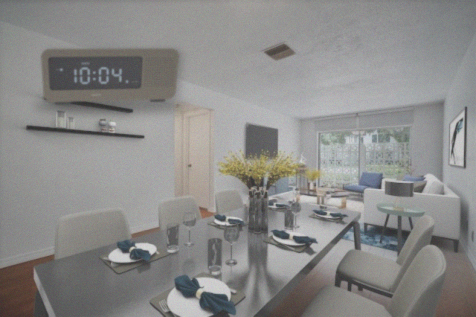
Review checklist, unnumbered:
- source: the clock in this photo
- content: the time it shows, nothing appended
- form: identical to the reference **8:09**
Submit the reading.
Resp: **10:04**
